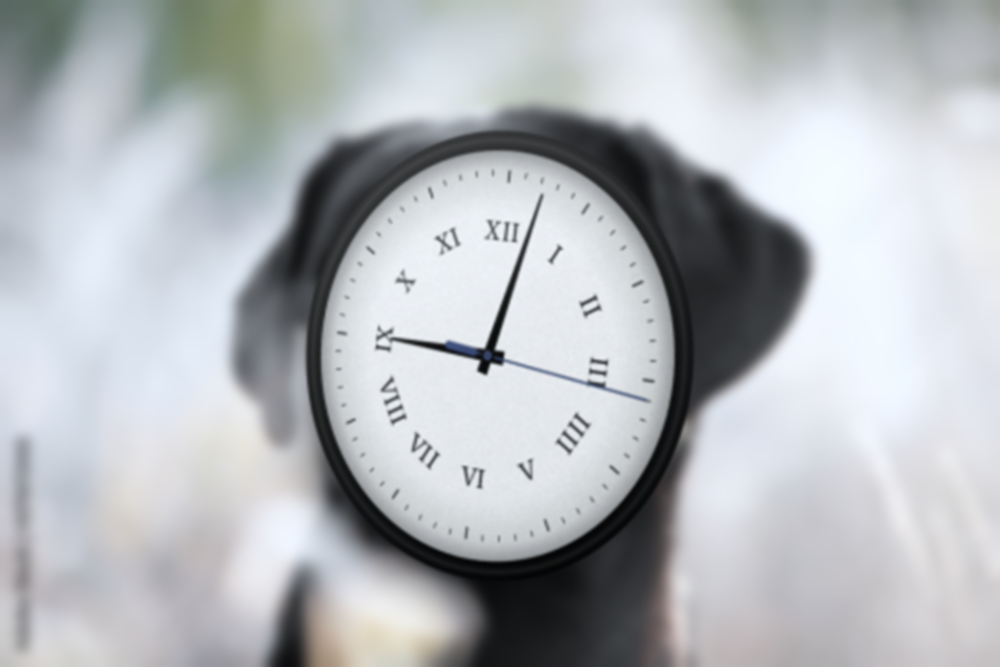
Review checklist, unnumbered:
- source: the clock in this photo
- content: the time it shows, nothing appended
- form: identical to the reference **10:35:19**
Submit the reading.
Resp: **9:02:16**
